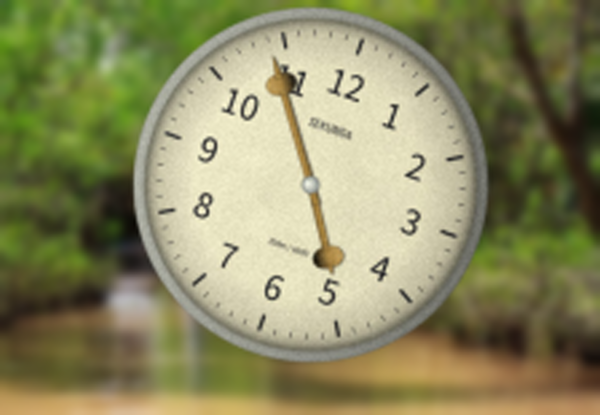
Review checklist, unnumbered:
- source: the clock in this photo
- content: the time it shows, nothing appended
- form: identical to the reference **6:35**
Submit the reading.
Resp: **4:54**
